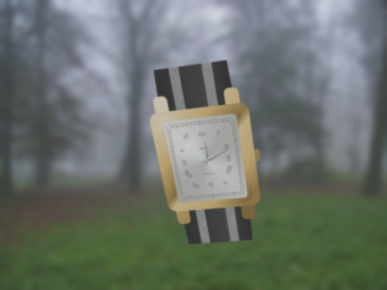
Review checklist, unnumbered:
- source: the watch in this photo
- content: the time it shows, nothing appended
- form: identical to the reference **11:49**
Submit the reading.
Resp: **12:11**
